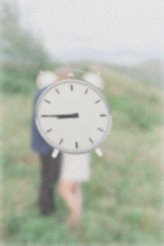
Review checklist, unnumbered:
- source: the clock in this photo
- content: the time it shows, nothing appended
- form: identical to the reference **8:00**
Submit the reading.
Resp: **8:45**
